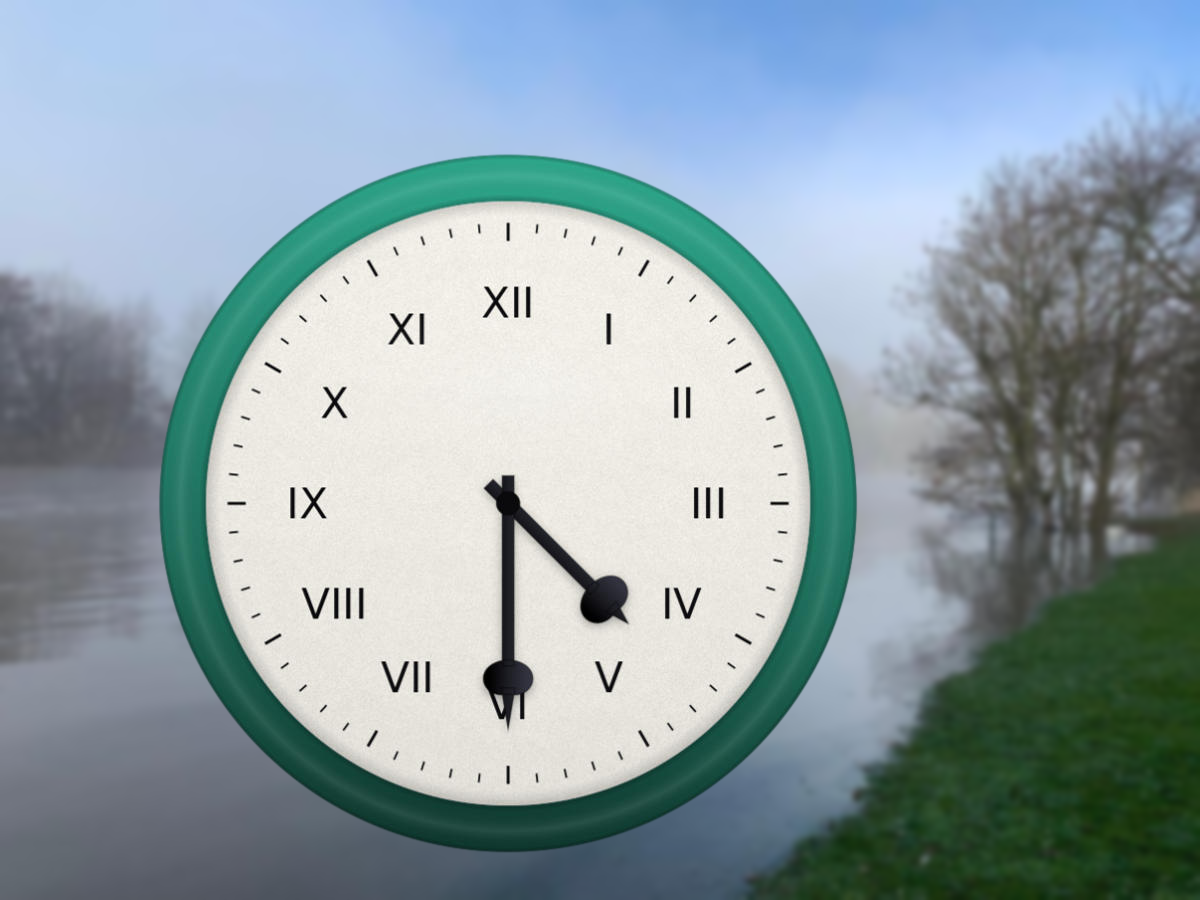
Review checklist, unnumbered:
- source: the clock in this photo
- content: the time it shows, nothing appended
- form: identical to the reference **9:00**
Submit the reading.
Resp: **4:30**
